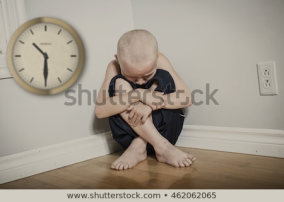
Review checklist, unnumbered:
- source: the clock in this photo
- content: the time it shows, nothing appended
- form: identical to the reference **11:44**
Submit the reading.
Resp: **10:30**
